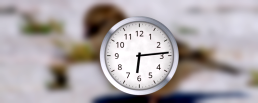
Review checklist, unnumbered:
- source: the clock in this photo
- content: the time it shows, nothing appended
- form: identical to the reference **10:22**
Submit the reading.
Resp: **6:14**
